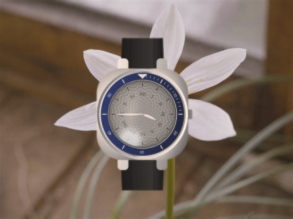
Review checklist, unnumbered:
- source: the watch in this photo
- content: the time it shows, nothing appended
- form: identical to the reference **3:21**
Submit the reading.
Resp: **3:45**
